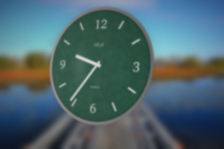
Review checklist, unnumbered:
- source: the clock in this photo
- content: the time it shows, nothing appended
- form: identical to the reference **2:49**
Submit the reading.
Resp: **9:36**
